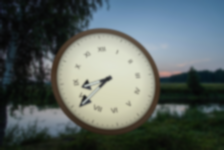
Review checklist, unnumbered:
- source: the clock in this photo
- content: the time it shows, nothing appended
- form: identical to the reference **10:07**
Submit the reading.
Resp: **8:39**
